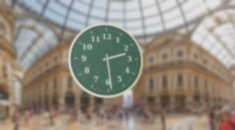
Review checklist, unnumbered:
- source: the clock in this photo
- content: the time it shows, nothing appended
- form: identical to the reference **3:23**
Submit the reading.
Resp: **2:29**
